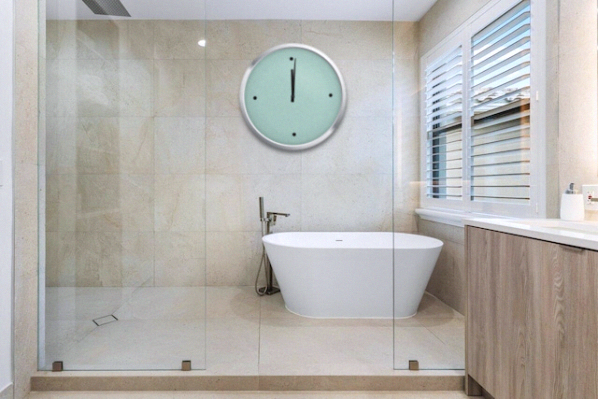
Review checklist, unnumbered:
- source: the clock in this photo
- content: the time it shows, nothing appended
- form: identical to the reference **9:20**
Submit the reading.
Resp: **12:01**
